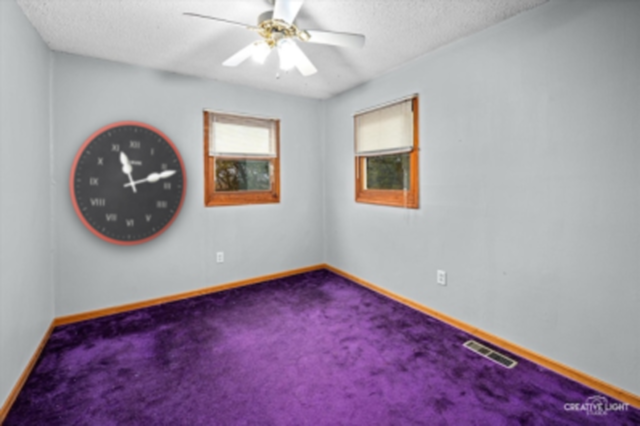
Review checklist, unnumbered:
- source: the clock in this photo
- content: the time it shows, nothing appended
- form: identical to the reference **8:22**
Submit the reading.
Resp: **11:12**
